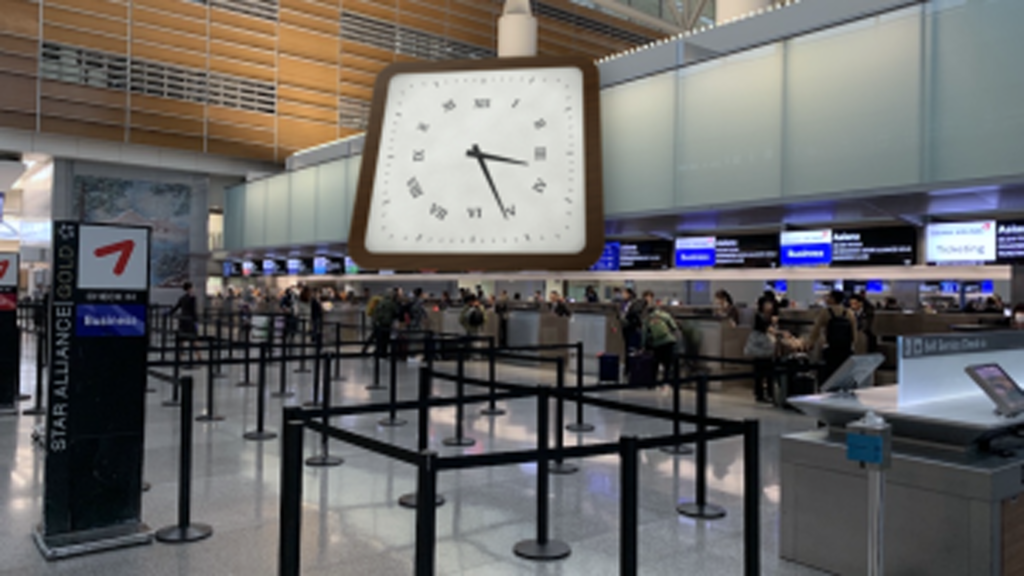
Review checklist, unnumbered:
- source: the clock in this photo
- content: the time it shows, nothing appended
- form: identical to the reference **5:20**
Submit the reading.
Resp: **3:26**
